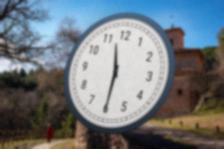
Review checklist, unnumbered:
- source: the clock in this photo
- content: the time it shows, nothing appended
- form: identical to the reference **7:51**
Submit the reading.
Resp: **11:30**
